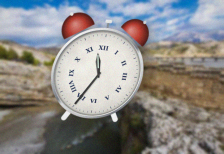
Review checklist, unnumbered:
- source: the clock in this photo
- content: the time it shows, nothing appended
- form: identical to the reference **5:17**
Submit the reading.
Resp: **11:35**
